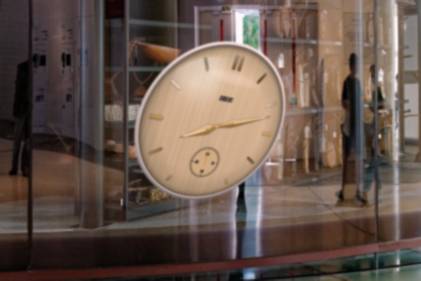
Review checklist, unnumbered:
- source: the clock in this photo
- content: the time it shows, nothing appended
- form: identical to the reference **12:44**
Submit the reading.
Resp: **8:12**
